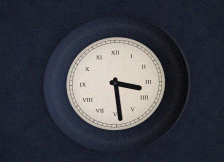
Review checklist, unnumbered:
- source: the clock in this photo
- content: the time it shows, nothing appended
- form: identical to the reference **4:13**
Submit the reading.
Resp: **3:29**
